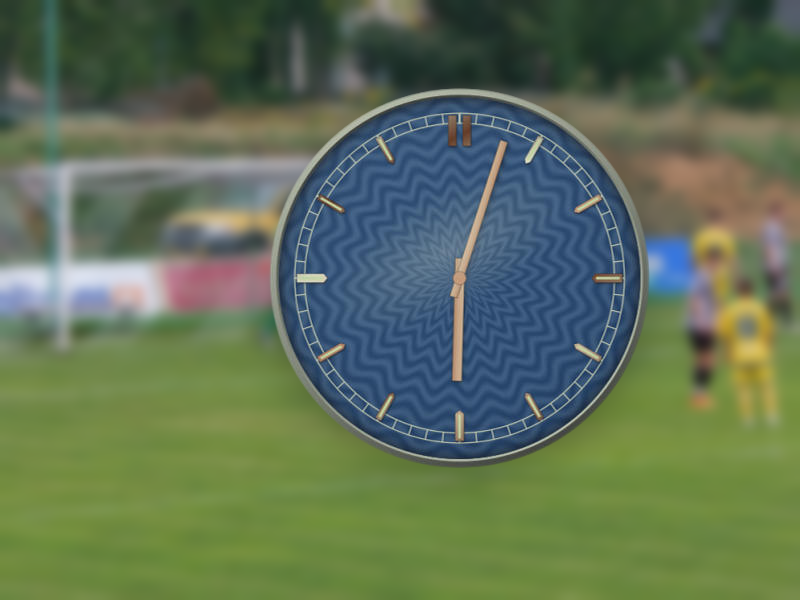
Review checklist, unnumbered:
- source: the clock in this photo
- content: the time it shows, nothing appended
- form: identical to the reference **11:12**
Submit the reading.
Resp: **6:03**
